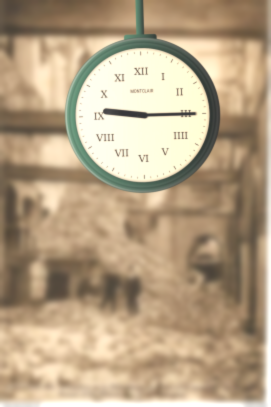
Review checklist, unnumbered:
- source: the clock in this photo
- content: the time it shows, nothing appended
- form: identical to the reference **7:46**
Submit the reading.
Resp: **9:15**
